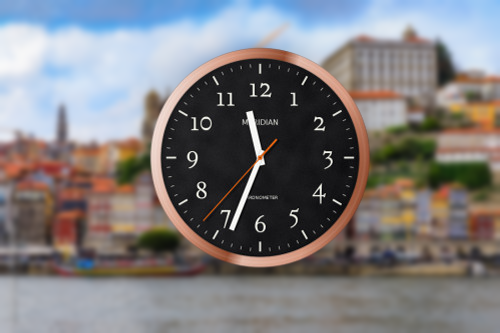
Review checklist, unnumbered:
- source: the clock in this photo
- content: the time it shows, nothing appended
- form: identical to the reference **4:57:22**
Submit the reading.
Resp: **11:33:37**
